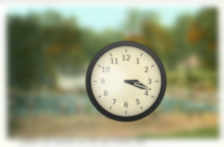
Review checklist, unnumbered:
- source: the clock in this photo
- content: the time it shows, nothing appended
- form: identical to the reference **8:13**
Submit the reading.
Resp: **3:18**
